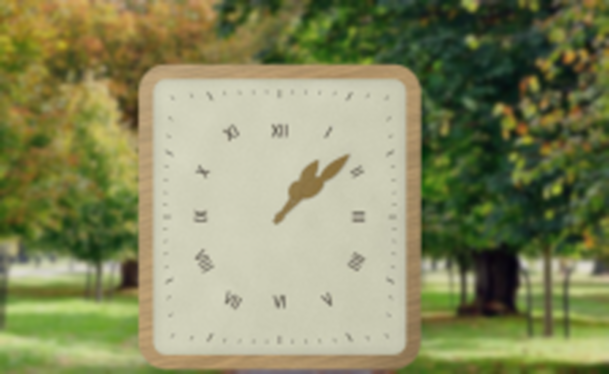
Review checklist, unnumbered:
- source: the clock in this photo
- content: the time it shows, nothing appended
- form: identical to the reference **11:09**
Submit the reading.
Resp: **1:08**
